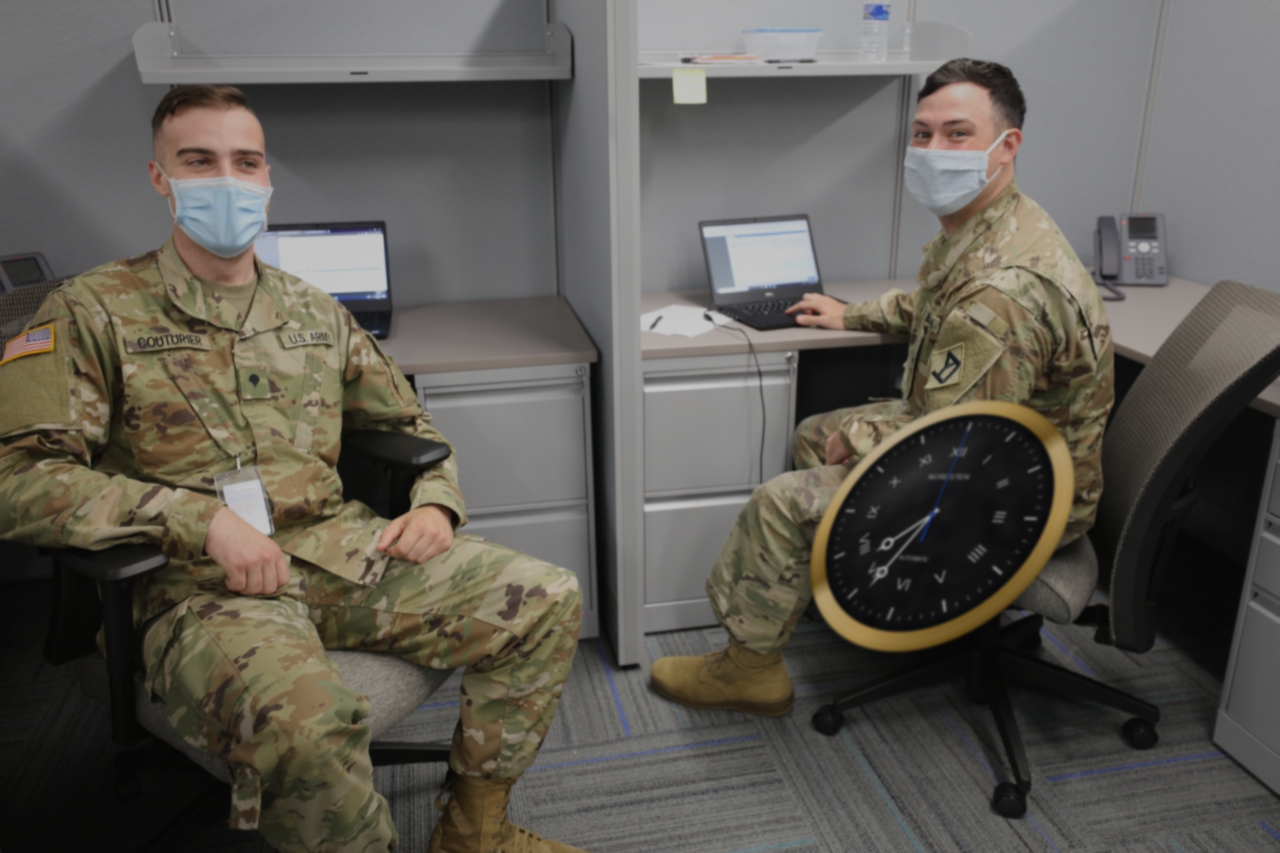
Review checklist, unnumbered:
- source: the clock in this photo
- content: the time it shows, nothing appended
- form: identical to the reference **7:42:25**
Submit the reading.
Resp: **7:34:00**
